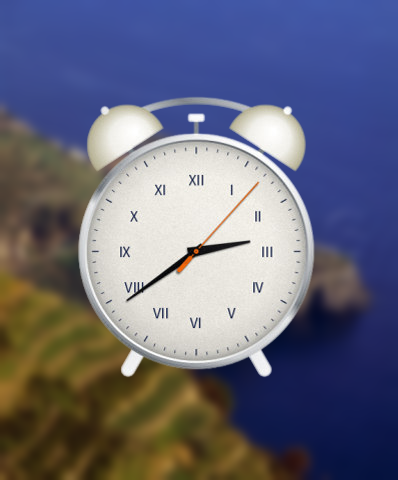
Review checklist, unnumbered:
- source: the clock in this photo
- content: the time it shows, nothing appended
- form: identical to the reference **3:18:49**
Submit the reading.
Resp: **2:39:07**
